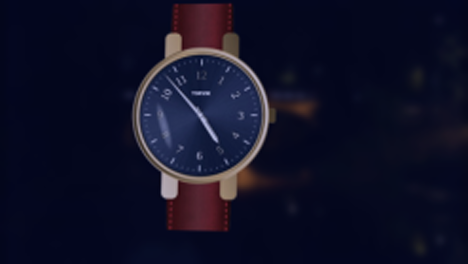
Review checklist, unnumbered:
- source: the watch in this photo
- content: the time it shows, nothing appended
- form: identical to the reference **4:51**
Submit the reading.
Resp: **4:53**
